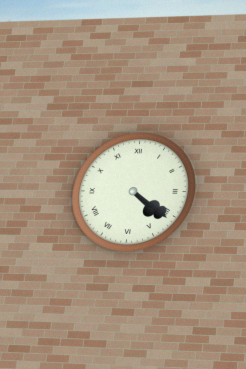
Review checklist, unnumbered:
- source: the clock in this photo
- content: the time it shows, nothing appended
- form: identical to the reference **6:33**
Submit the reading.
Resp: **4:21**
